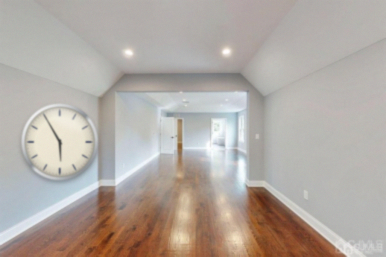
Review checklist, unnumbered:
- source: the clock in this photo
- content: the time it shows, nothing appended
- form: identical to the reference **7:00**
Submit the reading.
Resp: **5:55**
